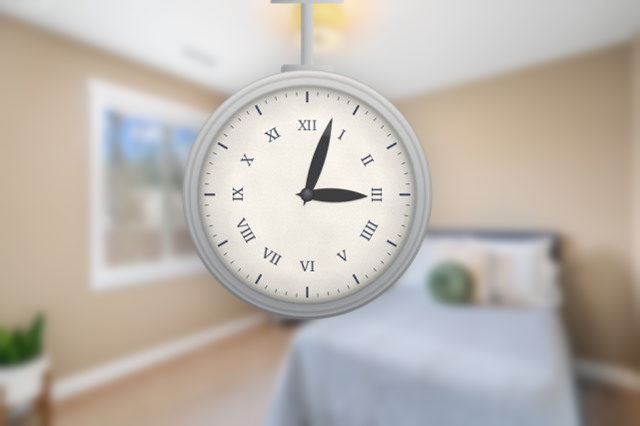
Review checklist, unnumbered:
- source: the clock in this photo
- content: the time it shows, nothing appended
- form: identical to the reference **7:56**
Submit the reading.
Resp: **3:03**
